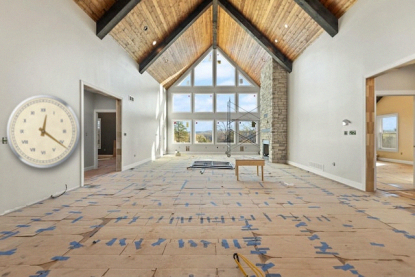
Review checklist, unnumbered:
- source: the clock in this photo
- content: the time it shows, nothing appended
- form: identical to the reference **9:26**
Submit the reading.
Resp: **12:21**
